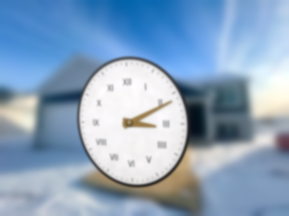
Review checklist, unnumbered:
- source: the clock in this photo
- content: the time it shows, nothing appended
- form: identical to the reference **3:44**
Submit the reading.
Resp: **3:11**
